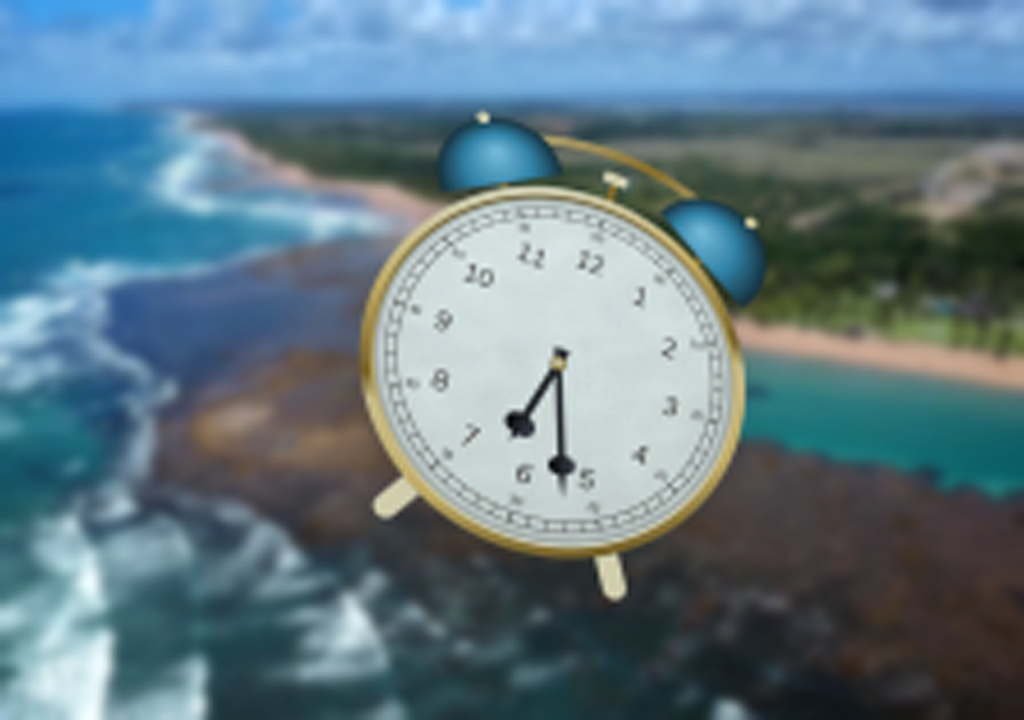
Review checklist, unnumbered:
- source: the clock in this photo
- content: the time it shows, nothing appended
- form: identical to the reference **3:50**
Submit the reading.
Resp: **6:27**
